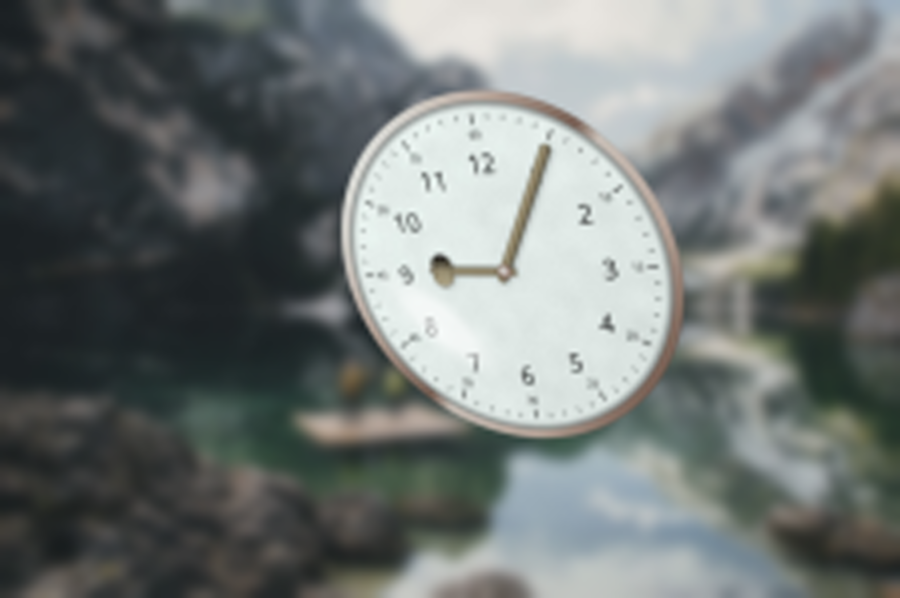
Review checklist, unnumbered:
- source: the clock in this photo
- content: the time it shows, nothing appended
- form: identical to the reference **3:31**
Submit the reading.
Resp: **9:05**
